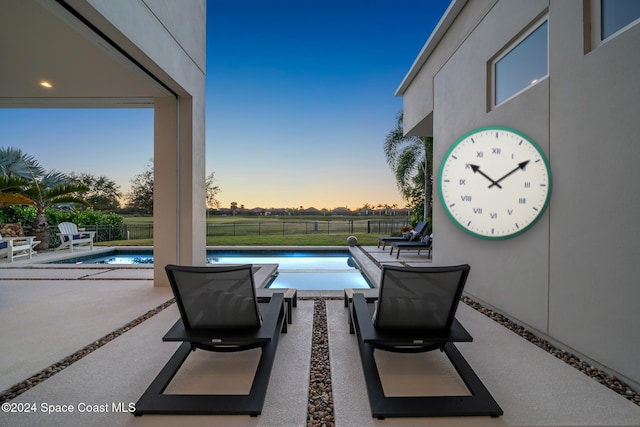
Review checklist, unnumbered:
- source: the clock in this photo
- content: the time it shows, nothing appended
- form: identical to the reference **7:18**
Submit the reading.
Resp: **10:09**
